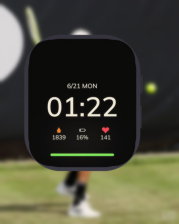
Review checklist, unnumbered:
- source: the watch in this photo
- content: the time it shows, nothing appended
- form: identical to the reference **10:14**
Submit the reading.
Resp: **1:22**
